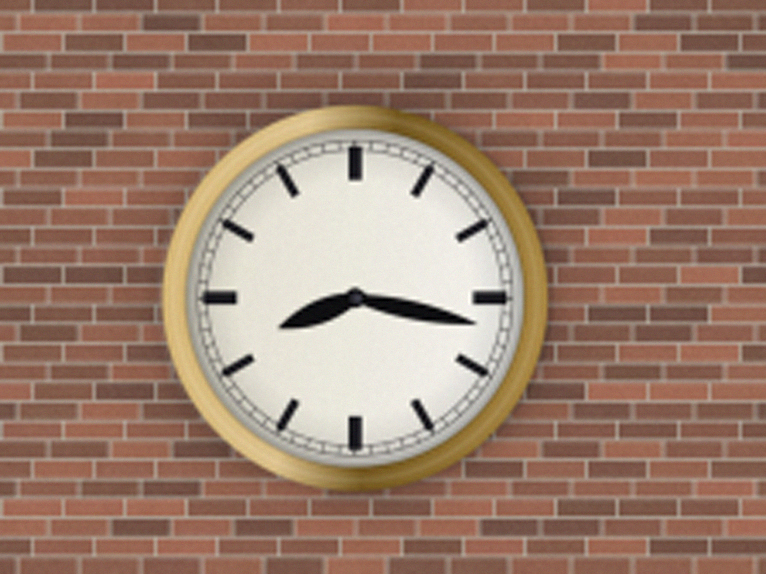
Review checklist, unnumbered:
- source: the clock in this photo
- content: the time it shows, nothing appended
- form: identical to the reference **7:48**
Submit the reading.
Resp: **8:17**
